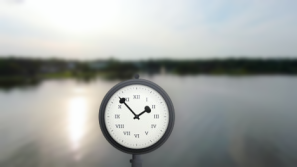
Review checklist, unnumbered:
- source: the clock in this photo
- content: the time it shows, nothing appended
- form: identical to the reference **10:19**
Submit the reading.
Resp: **1:53**
